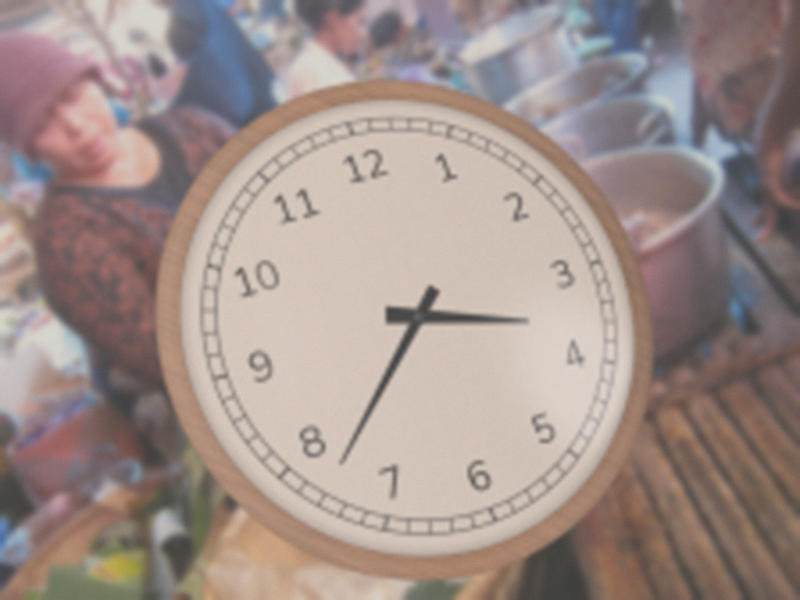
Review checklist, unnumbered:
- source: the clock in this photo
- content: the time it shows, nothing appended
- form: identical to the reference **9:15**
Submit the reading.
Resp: **3:38**
